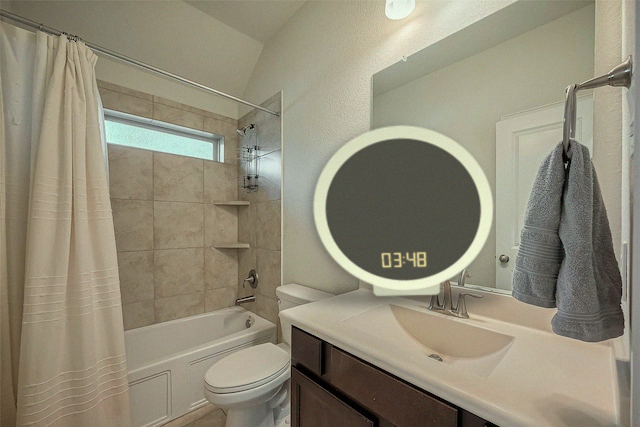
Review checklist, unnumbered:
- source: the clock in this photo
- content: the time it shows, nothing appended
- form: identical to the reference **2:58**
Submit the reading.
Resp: **3:48**
